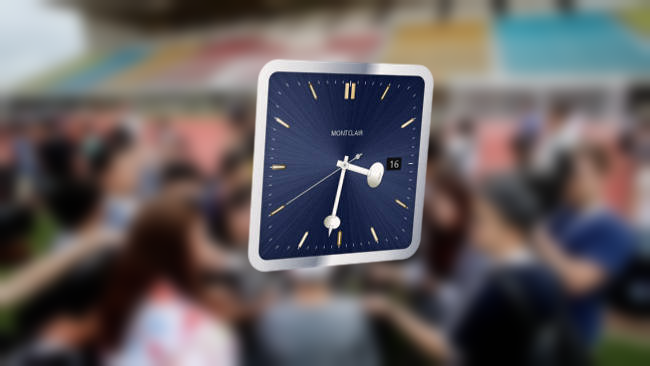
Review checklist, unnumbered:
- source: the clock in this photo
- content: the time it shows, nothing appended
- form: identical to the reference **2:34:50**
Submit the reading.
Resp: **3:31:40**
